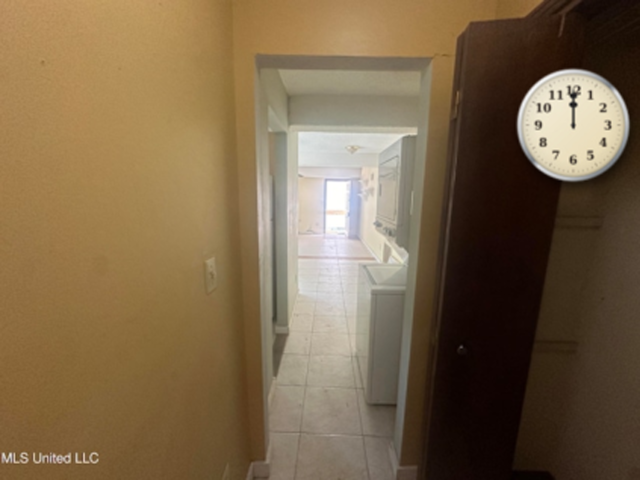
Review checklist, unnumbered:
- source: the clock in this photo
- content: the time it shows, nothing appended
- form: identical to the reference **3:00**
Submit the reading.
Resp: **12:00**
